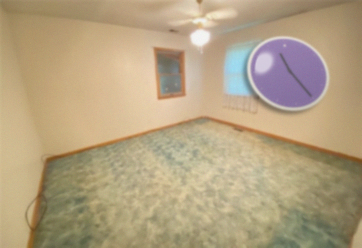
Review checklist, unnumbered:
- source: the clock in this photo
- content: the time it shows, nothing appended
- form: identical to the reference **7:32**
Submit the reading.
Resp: **11:25**
